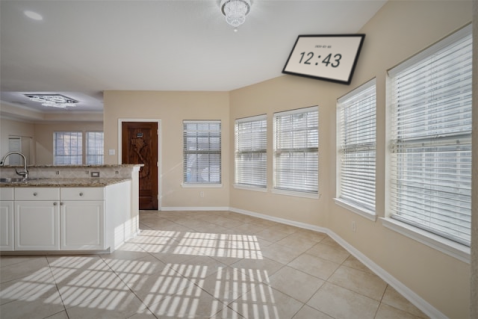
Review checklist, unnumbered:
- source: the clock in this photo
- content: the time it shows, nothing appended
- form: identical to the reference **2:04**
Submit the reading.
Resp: **12:43**
